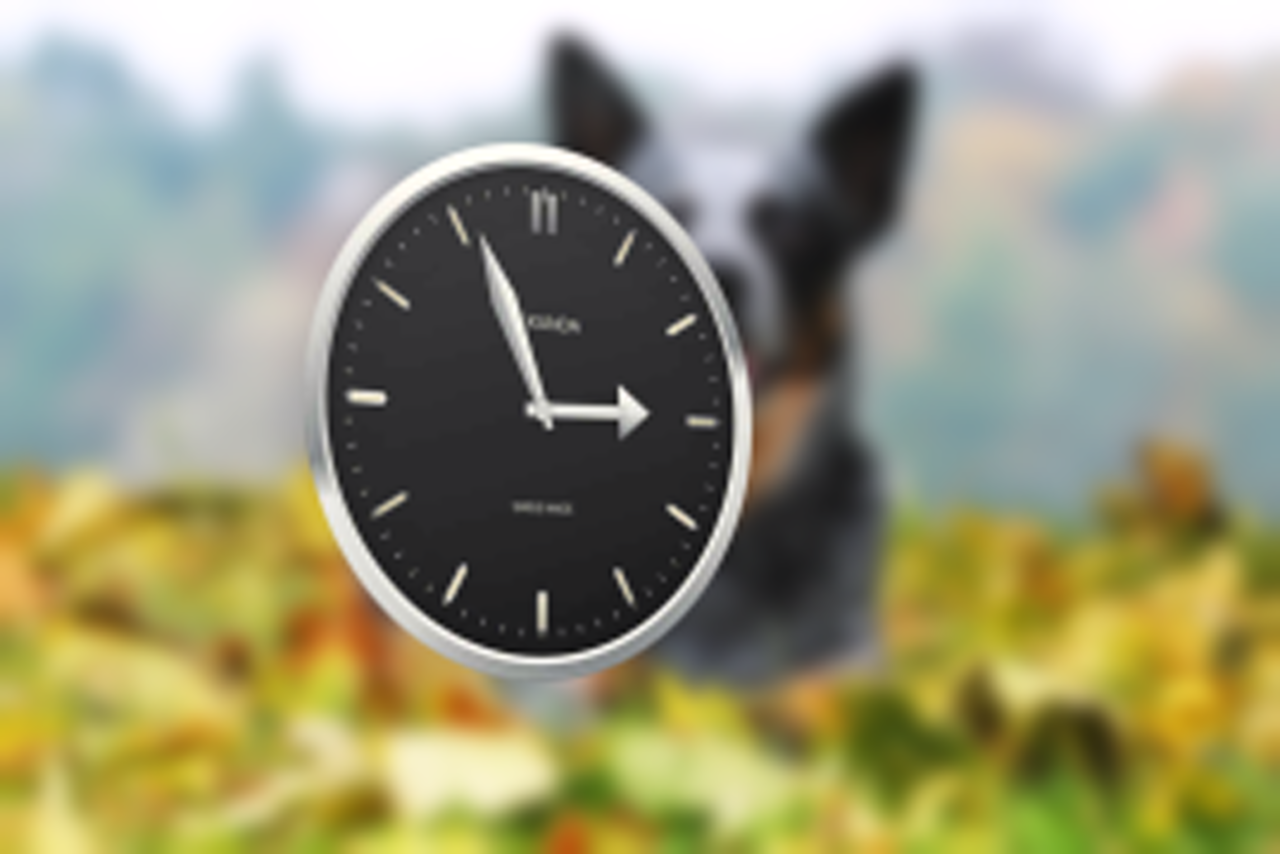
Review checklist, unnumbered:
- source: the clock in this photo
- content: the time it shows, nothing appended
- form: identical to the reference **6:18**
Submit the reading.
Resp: **2:56**
